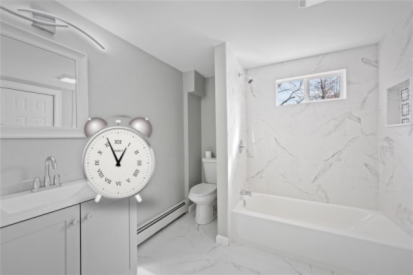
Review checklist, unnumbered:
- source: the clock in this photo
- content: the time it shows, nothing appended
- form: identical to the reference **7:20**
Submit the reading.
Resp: **12:56**
